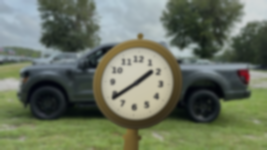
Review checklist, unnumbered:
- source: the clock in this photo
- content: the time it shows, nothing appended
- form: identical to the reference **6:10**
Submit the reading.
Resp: **1:39**
